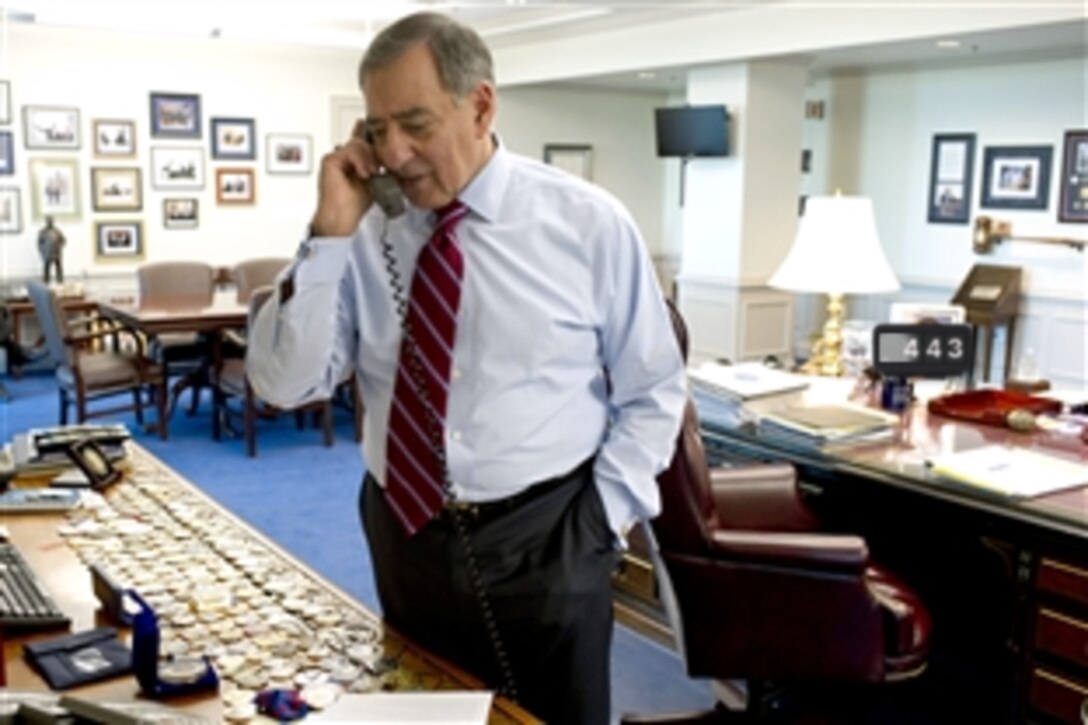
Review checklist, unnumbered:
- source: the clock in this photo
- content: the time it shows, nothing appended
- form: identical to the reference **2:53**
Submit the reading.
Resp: **4:43**
